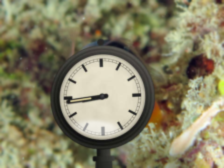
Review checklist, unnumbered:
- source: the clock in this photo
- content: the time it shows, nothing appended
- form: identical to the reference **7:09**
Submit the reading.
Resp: **8:44**
